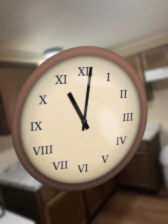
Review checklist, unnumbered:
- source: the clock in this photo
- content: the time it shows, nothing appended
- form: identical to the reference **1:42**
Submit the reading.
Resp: **11:01**
